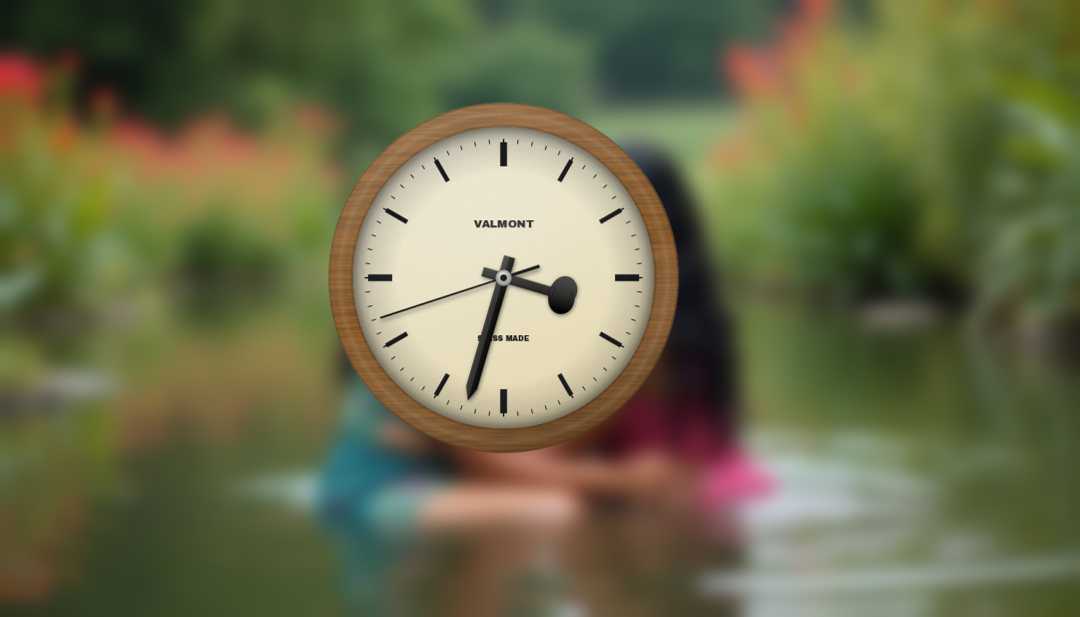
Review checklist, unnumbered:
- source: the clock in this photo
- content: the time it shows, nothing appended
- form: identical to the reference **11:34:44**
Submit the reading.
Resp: **3:32:42**
